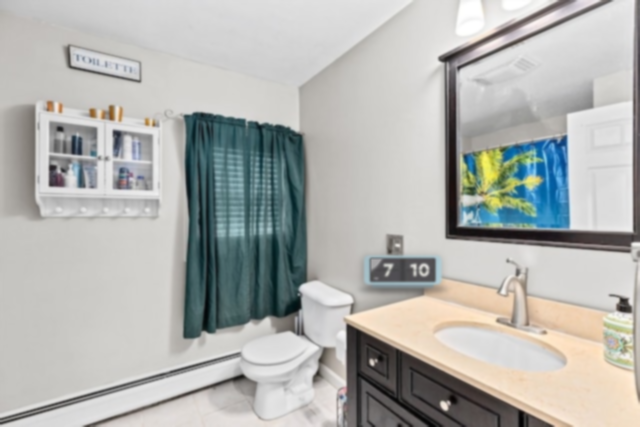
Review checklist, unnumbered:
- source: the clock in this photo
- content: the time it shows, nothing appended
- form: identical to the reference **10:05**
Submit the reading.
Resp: **7:10**
